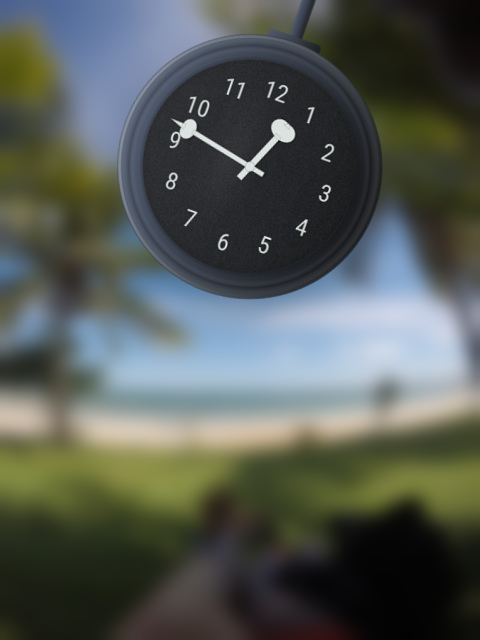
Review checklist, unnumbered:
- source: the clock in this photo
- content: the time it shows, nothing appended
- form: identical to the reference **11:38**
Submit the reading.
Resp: **12:47**
